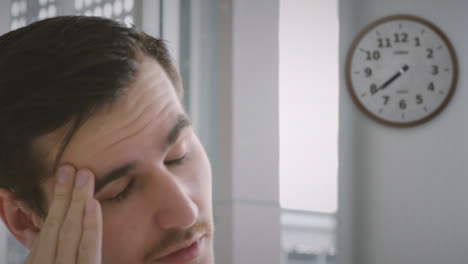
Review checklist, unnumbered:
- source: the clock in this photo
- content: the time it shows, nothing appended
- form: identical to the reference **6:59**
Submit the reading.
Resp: **7:39**
